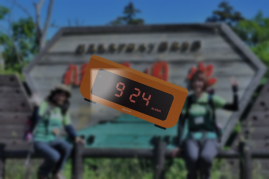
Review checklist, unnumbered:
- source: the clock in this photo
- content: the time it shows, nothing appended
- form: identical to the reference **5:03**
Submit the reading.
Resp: **9:24**
